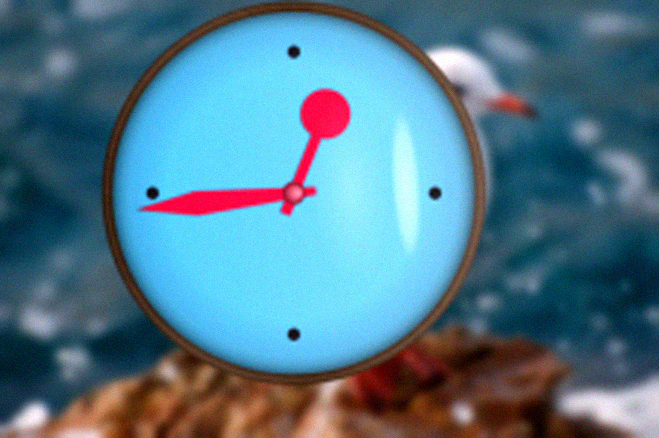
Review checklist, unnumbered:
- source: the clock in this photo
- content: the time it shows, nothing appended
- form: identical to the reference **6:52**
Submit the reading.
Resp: **12:44**
